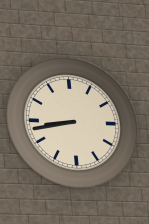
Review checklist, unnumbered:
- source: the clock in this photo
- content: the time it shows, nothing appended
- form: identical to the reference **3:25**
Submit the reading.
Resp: **8:43**
